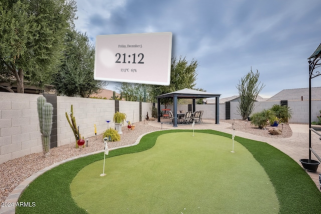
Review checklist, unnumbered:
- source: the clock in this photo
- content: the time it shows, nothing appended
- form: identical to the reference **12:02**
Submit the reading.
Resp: **21:12**
